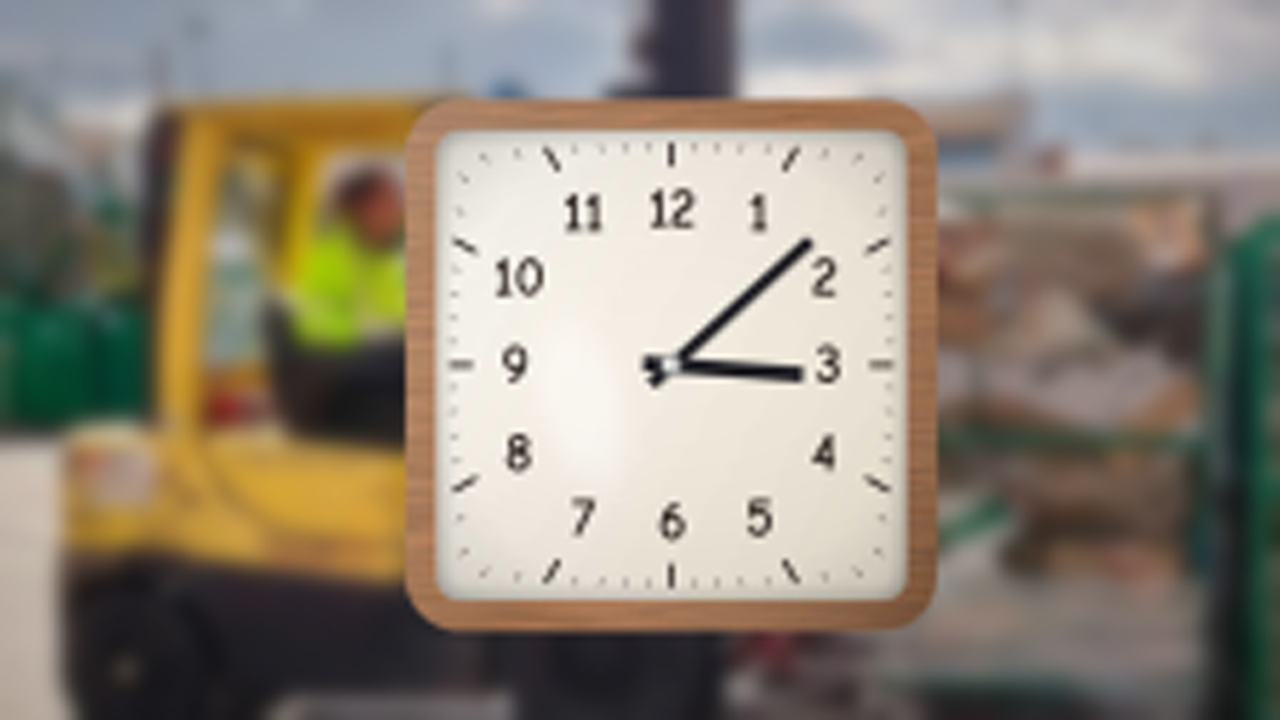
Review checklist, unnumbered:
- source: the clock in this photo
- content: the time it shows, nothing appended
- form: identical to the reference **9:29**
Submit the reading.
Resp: **3:08**
